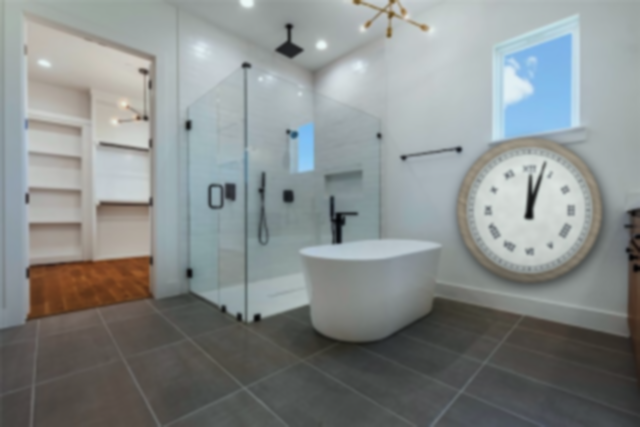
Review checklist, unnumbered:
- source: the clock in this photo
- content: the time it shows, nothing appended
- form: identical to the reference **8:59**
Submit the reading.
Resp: **12:03**
